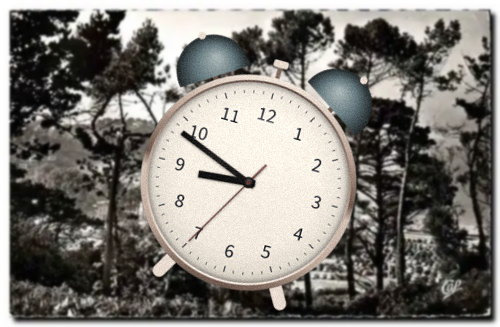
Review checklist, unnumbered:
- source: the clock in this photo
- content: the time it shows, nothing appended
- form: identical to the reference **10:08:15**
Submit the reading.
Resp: **8:48:35**
